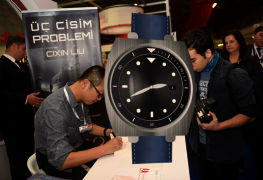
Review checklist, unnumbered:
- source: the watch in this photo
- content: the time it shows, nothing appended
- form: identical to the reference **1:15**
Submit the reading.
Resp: **2:41**
